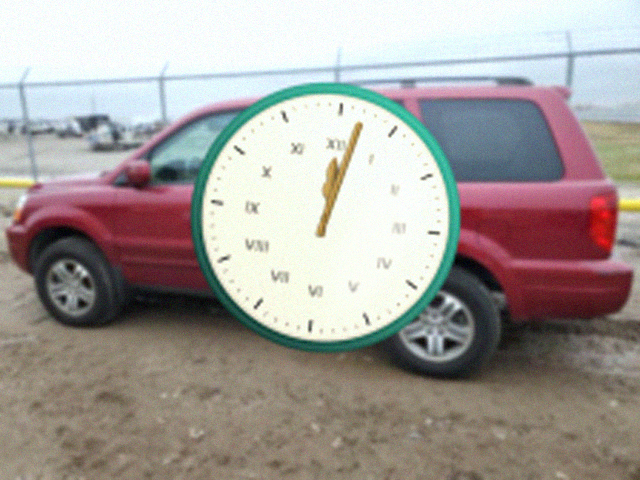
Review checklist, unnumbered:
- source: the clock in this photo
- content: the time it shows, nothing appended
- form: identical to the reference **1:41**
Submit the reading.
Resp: **12:02**
